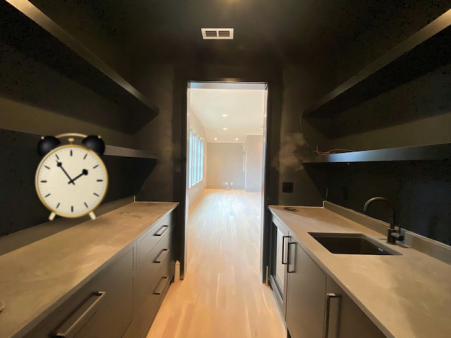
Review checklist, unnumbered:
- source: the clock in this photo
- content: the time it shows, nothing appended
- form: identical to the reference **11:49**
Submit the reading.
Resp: **1:54**
